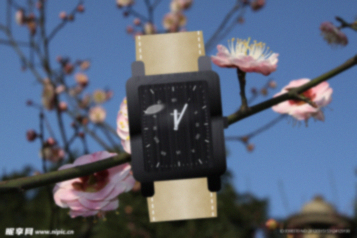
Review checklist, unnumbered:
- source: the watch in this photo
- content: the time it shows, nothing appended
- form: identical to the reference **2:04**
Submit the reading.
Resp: **12:05**
